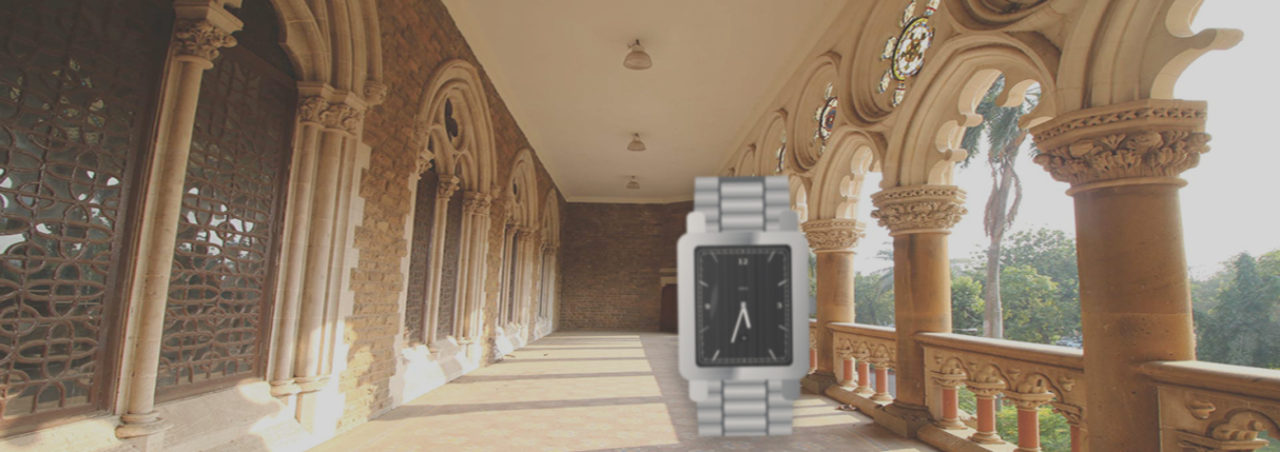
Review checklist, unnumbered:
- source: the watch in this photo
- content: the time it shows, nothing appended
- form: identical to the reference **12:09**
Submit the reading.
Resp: **5:33**
